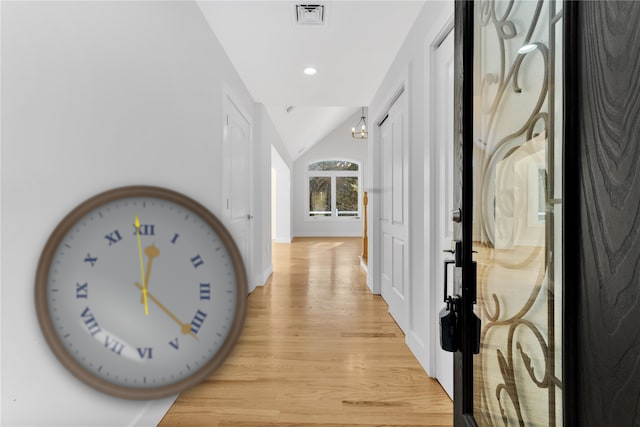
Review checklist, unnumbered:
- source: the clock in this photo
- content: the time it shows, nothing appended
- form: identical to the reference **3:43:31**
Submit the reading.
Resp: **12:21:59**
